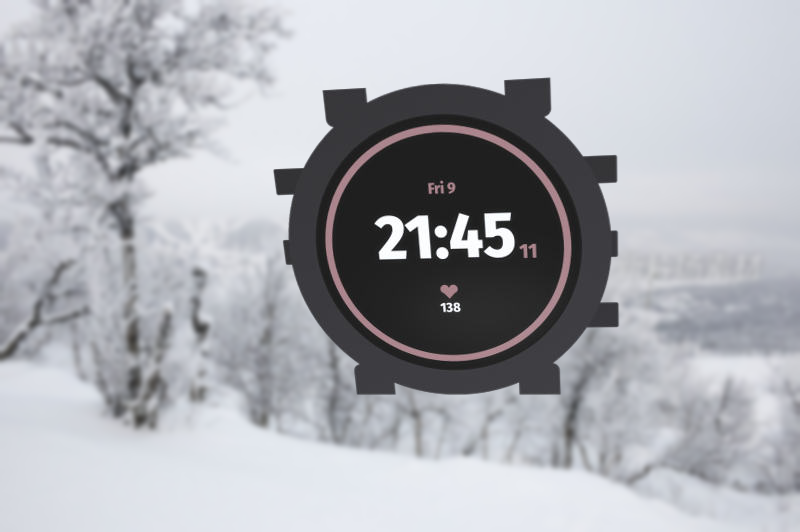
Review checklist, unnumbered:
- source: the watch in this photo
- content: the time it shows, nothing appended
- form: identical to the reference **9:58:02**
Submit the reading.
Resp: **21:45:11**
